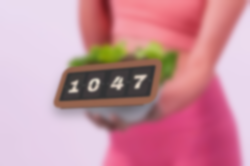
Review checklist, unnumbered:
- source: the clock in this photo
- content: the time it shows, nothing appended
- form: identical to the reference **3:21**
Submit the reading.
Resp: **10:47**
